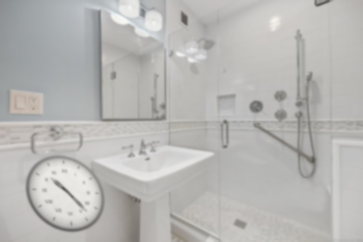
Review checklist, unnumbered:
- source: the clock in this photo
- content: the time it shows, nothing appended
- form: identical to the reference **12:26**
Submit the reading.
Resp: **10:23**
